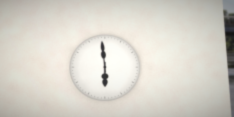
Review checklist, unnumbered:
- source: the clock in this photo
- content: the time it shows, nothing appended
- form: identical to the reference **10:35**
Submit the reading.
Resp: **5:59**
